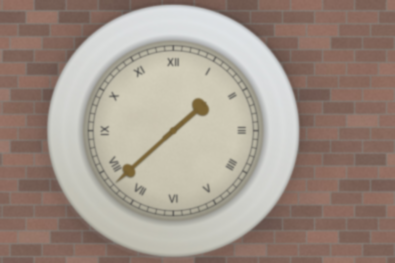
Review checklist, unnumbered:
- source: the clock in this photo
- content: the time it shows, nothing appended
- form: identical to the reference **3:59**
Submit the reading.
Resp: **1:38**
